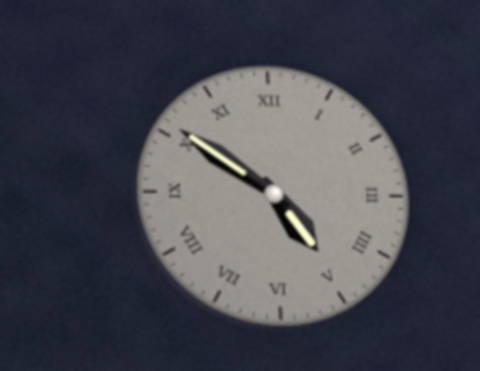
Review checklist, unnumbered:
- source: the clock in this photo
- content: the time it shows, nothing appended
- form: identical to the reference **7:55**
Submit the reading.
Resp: **4:51**
